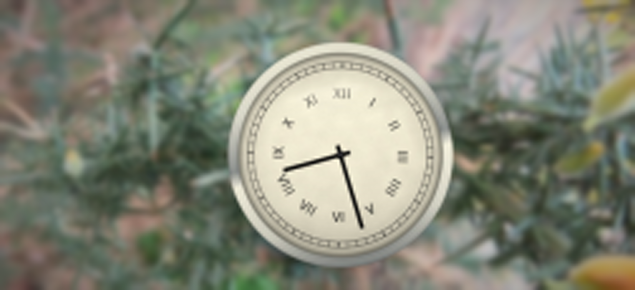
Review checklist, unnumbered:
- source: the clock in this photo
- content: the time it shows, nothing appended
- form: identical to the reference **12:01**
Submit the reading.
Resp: **8:27**
